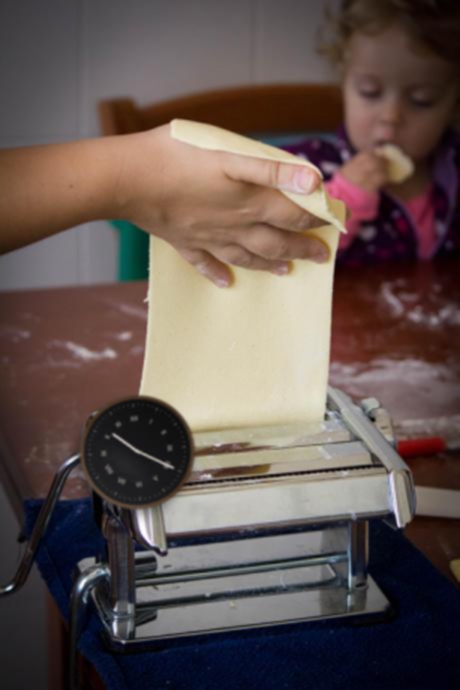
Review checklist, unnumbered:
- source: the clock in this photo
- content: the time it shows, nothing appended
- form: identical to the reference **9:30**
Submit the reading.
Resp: **10:20**
